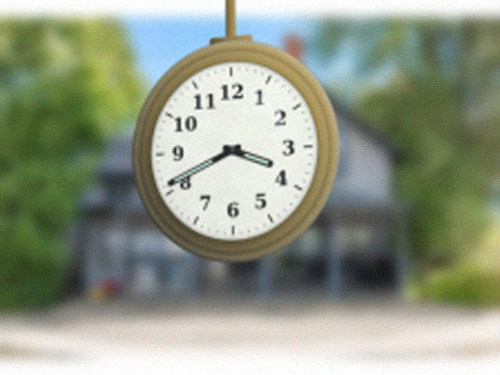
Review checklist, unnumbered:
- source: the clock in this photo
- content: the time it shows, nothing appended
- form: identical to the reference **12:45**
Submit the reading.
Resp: **3:41**
